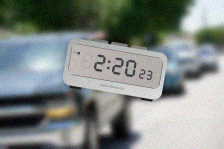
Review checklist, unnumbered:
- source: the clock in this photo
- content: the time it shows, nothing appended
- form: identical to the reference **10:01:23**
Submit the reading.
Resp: **2:20:23**
